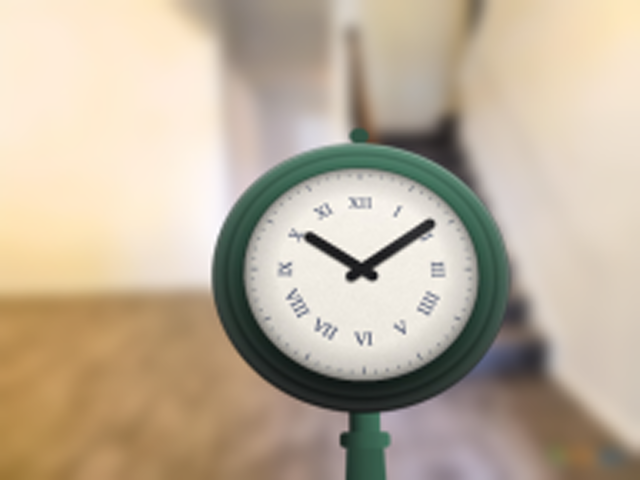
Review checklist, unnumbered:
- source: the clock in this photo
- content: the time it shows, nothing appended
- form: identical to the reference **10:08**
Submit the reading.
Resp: **10:09**
